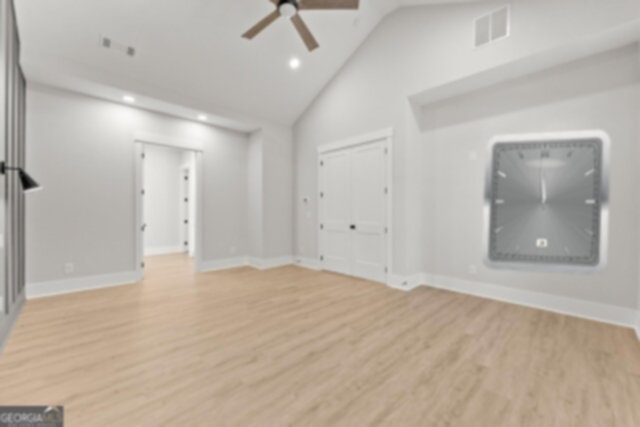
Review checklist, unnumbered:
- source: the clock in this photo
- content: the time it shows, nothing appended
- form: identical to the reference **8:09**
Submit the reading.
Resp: **11:59**
